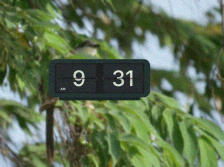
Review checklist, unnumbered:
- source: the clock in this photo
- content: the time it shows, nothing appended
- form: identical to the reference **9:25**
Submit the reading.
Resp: **9:31**
